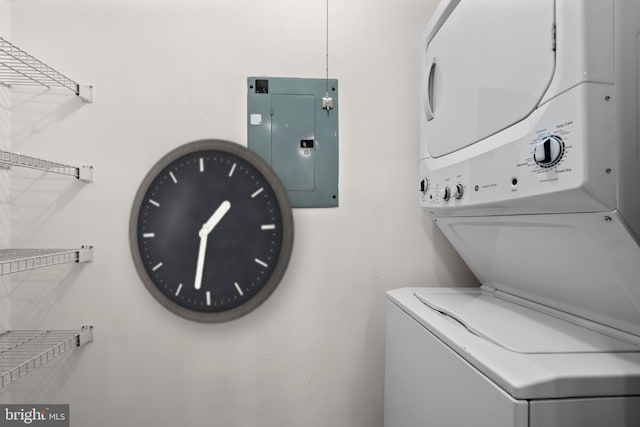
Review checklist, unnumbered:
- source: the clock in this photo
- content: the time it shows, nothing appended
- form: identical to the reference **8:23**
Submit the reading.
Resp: **1:32**
